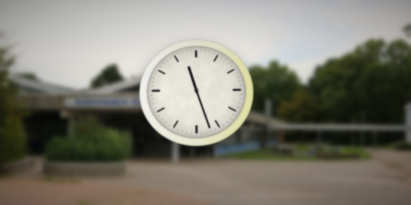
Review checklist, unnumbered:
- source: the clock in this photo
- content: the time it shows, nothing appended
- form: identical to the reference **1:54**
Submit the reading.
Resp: **11:27**
